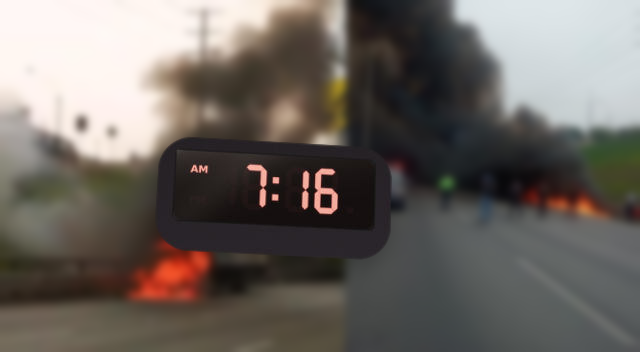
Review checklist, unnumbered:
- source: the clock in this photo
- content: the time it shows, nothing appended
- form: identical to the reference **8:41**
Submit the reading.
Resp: **7:16**
